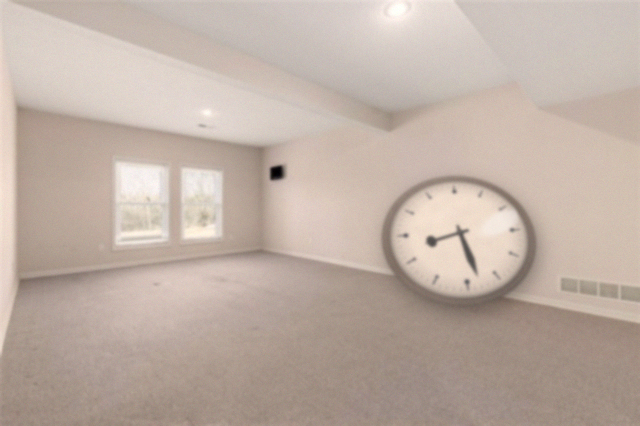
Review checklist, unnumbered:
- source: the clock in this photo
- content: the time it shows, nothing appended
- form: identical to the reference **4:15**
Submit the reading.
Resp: **8:28**
